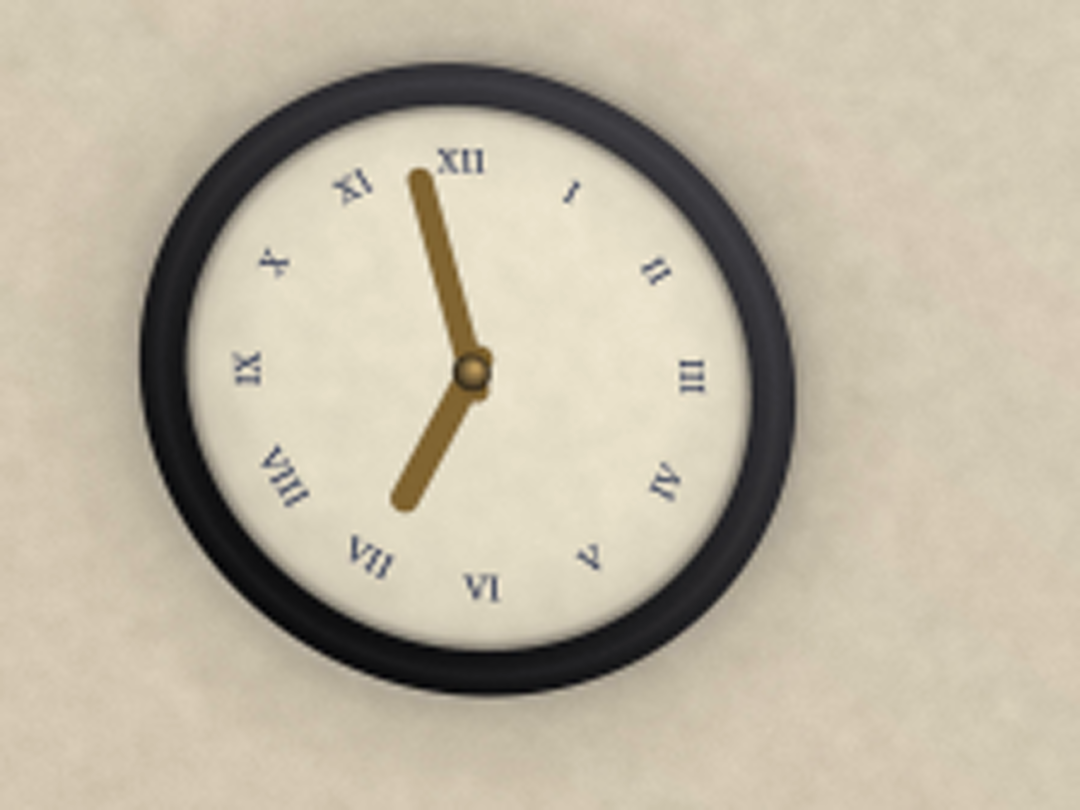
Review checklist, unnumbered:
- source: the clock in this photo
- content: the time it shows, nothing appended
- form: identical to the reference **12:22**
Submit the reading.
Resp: **6:58**
